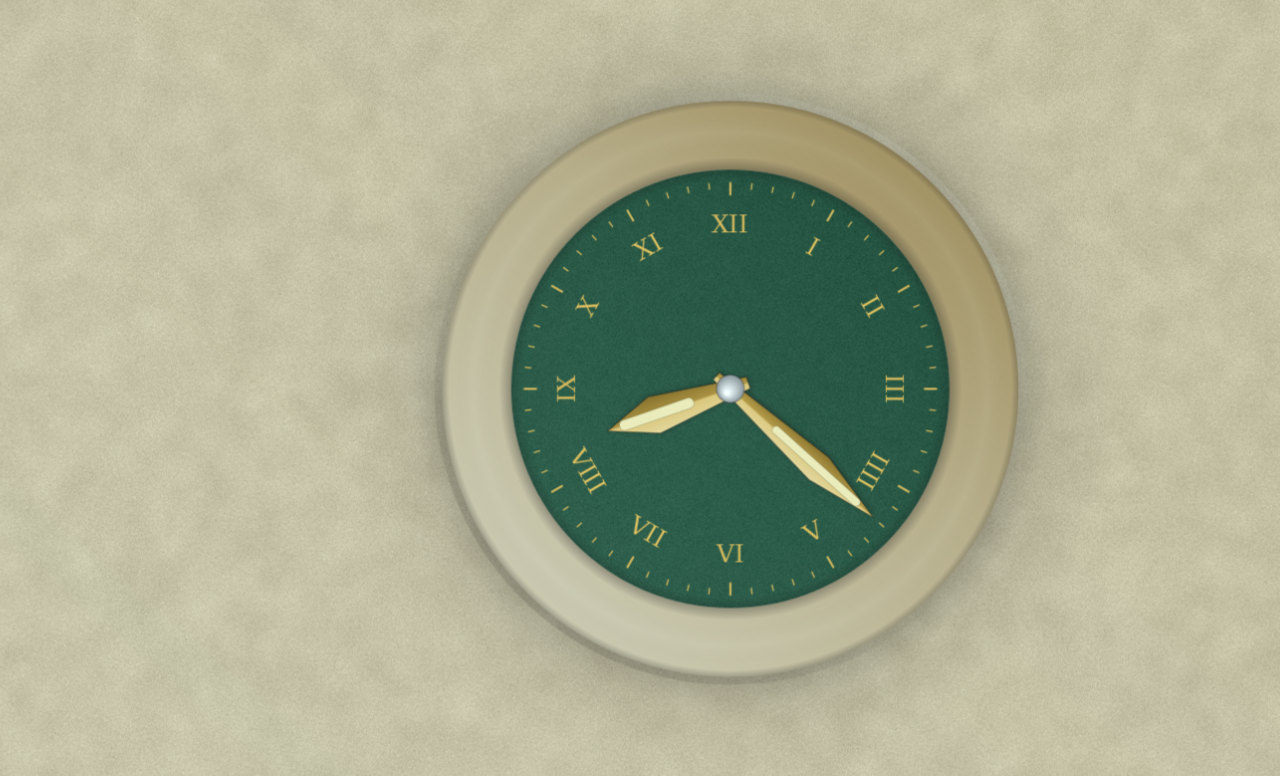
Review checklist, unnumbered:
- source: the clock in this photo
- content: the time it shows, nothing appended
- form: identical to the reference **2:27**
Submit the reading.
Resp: **8:22**
